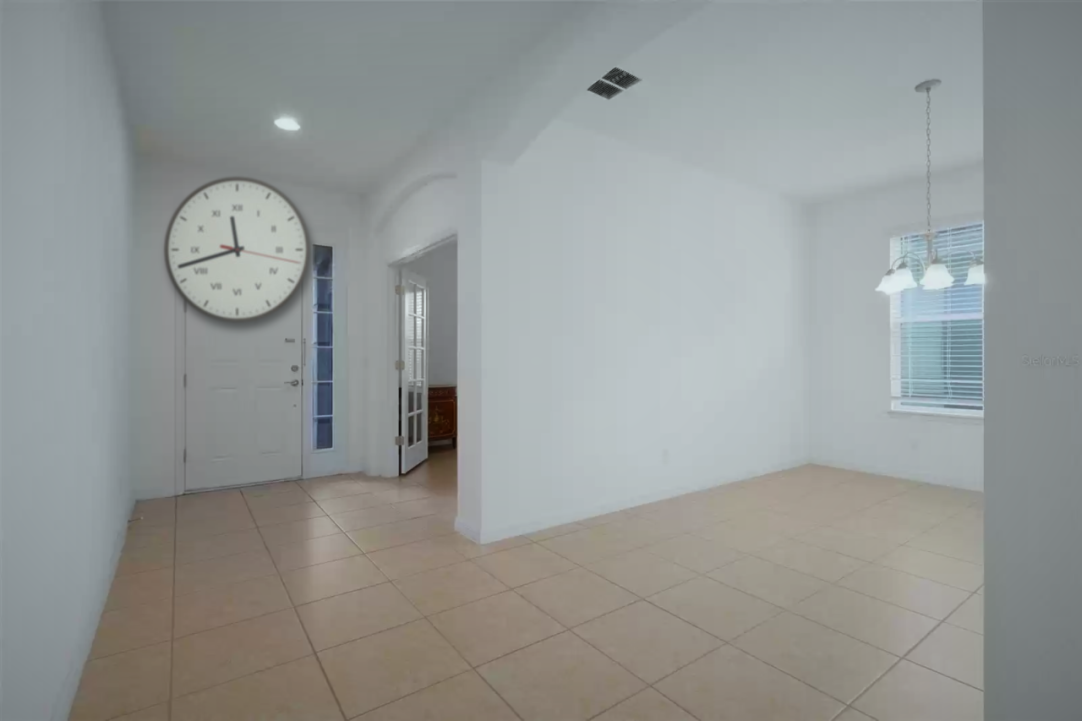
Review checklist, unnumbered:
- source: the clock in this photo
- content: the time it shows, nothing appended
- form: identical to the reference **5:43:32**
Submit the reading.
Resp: **11:42:17**
